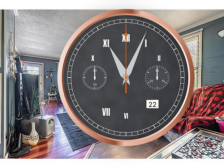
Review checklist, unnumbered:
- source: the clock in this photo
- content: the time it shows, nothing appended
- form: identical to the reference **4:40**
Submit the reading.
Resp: **11:04**
